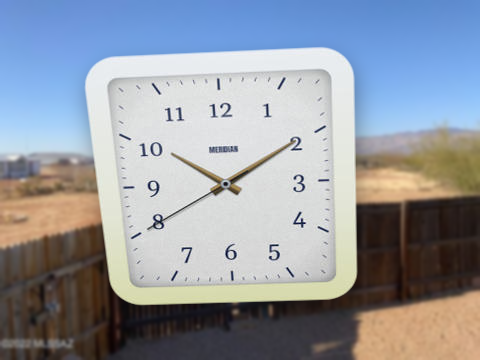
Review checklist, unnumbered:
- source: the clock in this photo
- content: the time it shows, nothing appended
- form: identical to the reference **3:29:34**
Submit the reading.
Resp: **10:09:40**
